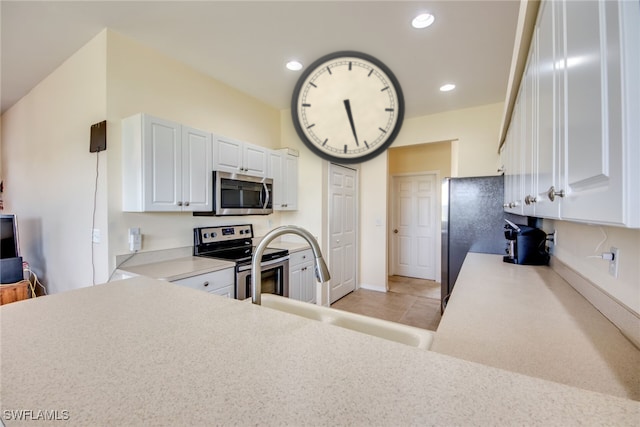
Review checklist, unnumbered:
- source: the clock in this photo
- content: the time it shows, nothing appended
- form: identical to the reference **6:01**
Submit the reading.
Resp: **5:27**
